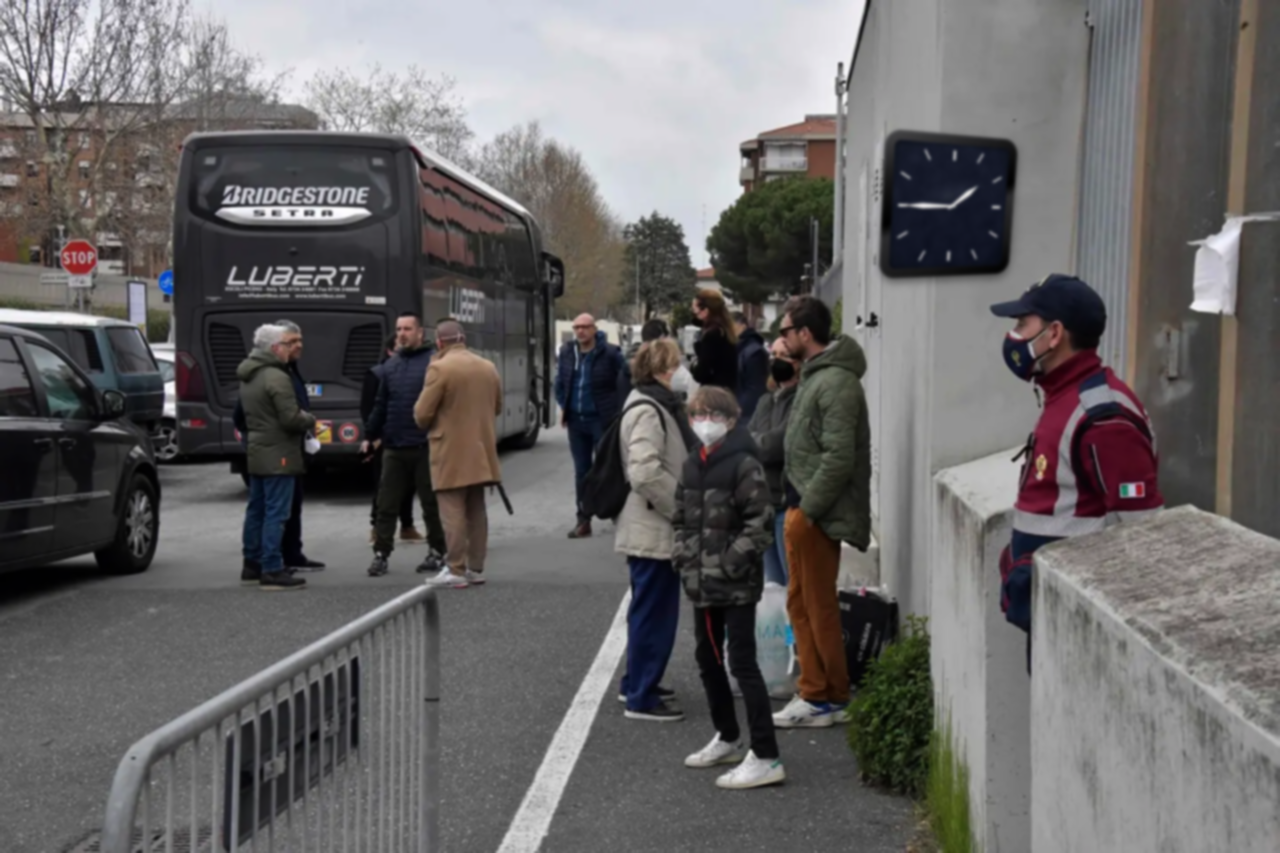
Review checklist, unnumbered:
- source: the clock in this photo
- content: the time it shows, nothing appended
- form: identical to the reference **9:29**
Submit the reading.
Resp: **1:45**
